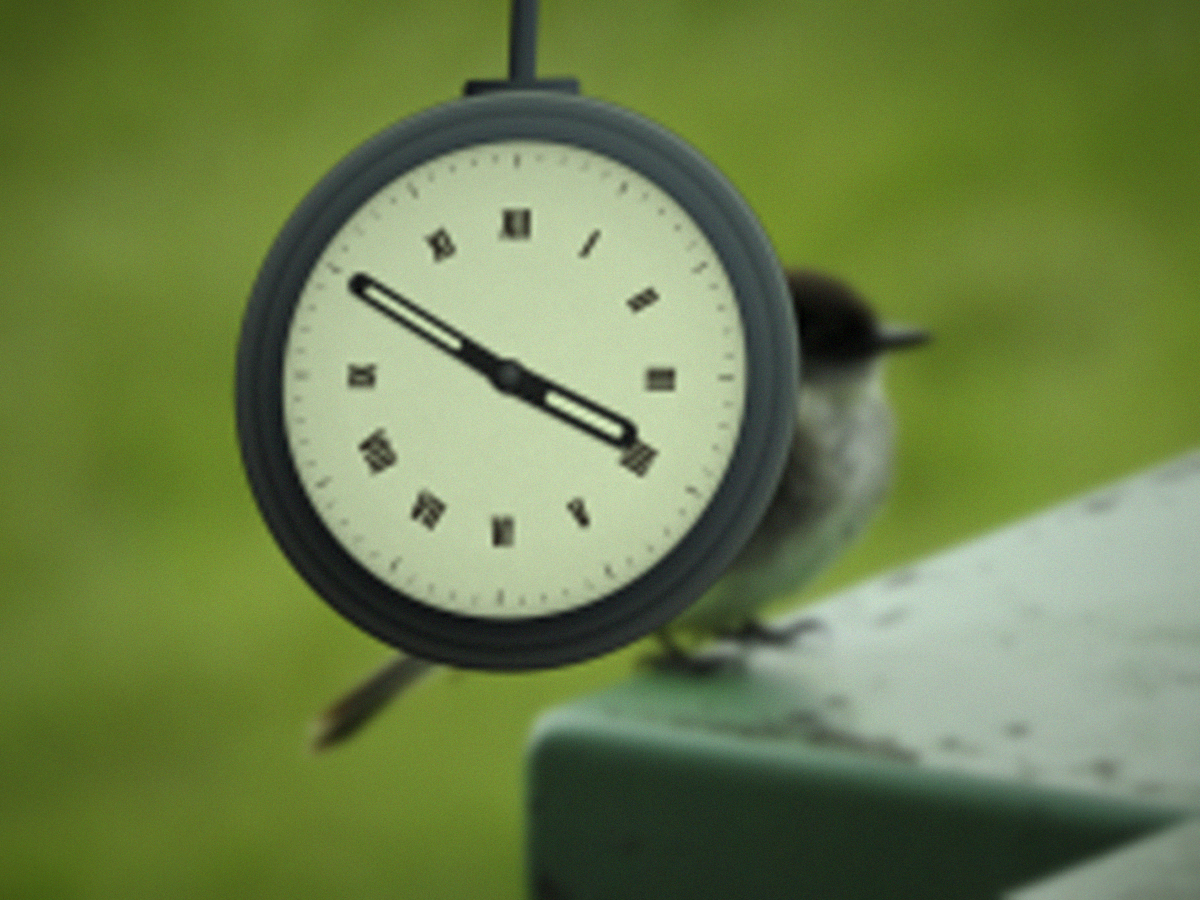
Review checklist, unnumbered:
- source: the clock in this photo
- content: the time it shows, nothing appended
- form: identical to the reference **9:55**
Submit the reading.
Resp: **3:50**
